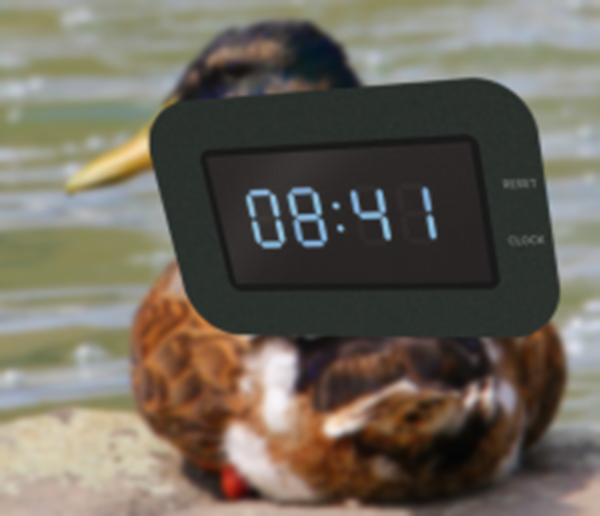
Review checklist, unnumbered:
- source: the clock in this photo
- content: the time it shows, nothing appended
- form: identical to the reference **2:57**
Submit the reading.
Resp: **8:41**
